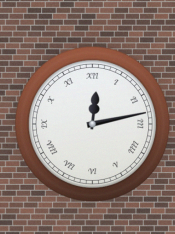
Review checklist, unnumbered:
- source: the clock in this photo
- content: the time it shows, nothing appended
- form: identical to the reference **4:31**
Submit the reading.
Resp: **12:13**
